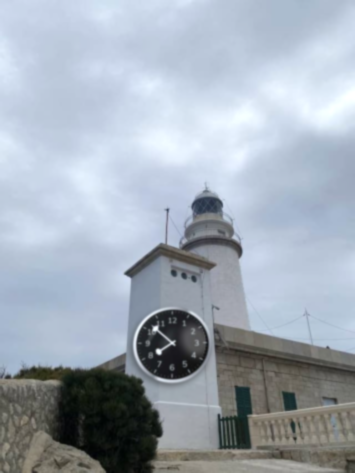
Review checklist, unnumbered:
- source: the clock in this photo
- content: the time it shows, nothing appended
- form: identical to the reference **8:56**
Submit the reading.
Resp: **7:52**
